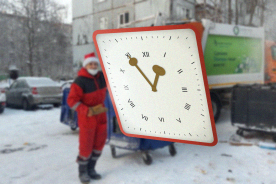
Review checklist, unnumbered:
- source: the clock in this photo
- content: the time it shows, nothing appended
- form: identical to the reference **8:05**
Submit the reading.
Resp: **12:55**
